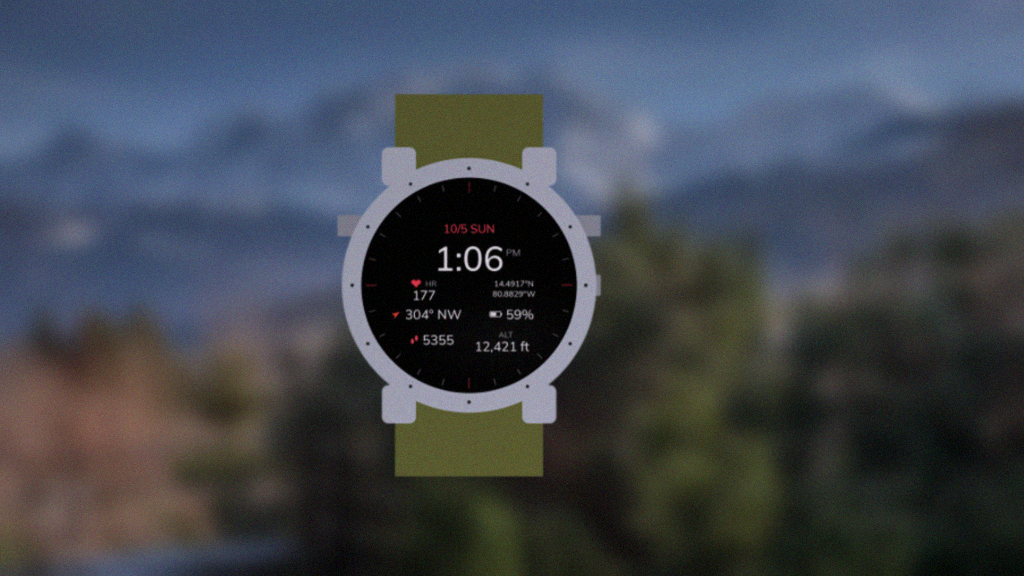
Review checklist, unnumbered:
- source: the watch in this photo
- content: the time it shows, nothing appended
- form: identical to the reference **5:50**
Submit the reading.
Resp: **1:06**
